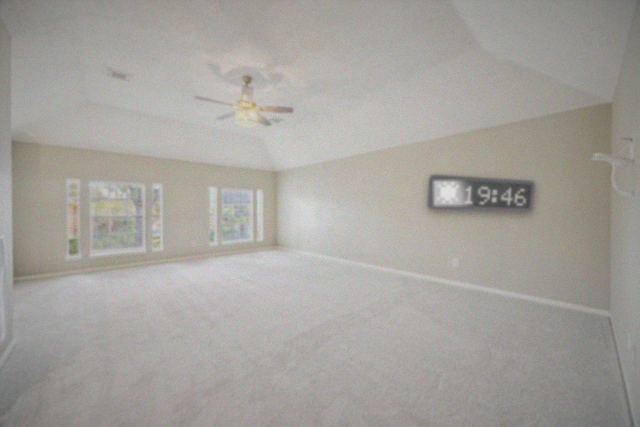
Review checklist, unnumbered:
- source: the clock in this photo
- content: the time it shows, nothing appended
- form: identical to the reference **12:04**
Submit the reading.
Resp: **19:46**
